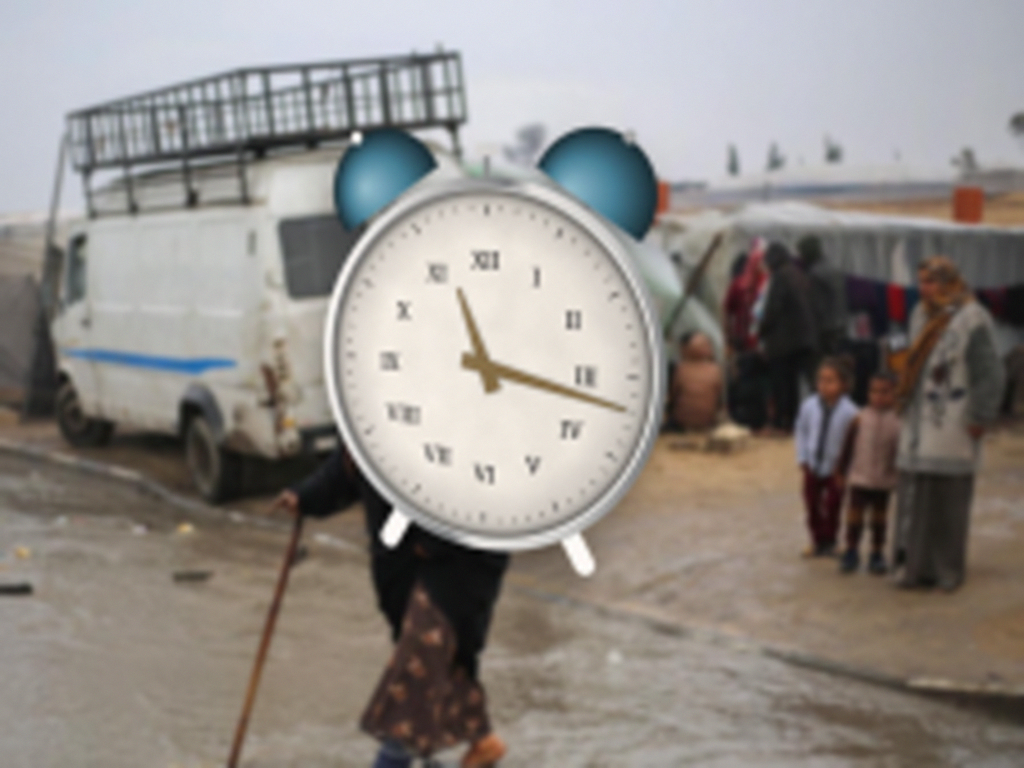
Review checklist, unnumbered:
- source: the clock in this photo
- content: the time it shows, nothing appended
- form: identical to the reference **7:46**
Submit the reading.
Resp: **11:17**
